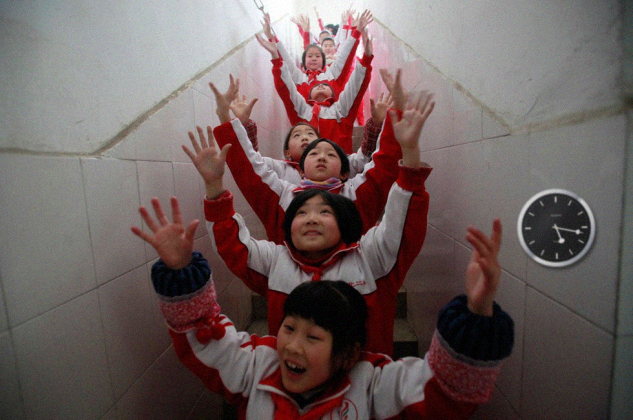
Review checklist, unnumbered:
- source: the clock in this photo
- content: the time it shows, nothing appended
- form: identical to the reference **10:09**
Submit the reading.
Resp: **5:17**
